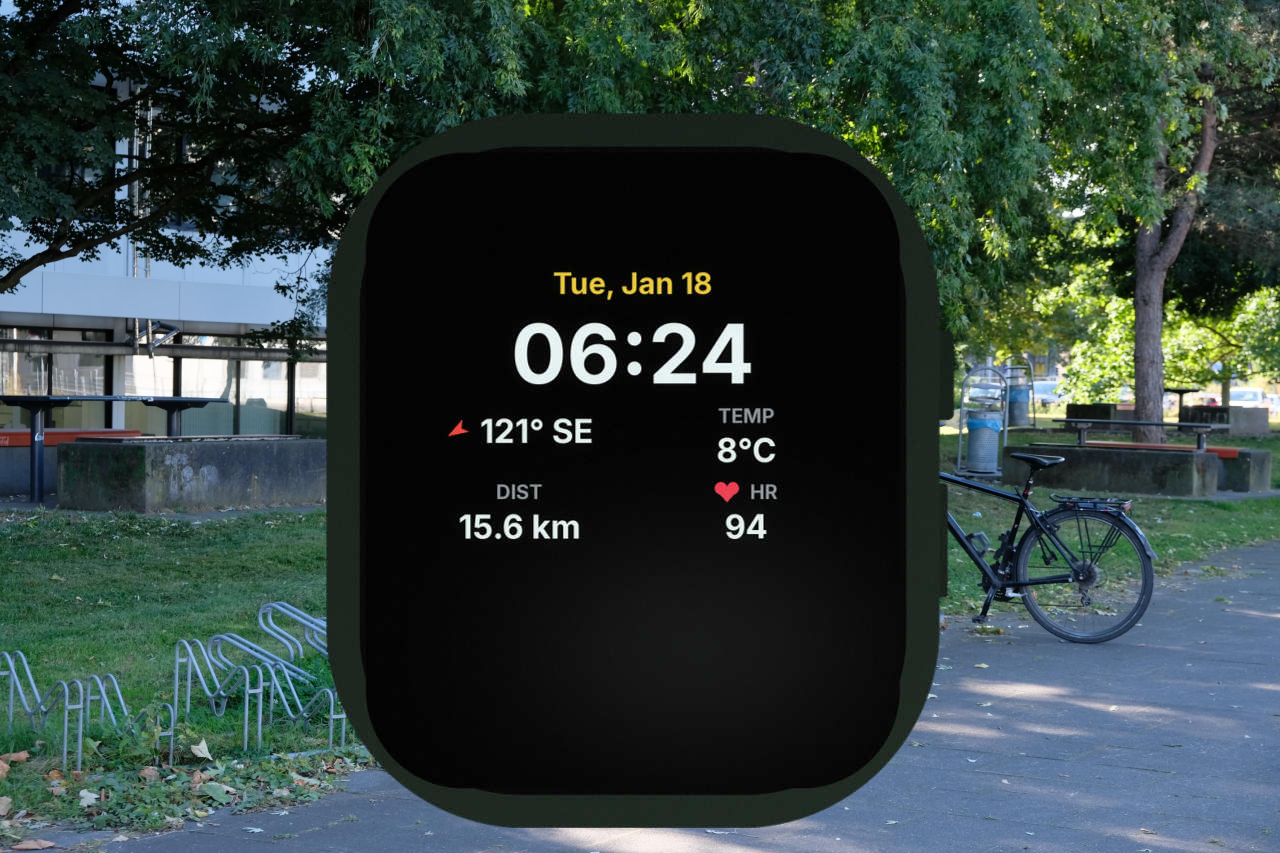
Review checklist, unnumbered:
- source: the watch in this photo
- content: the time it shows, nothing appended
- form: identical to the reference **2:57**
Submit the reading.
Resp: **6:24**
